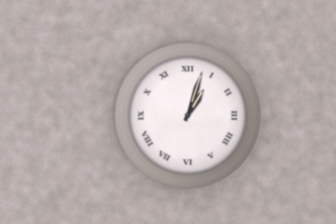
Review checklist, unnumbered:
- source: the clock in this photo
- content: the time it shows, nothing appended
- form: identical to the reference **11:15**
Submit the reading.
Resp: **1:03**
